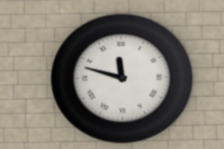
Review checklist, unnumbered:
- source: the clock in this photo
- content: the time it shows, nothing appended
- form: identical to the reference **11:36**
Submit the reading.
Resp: **11:48**
